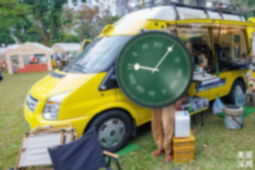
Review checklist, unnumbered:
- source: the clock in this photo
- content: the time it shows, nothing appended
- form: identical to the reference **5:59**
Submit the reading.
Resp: **9:05**
